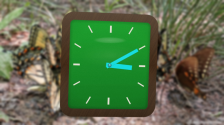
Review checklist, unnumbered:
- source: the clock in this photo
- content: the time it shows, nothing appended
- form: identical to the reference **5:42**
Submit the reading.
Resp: **3:10**
